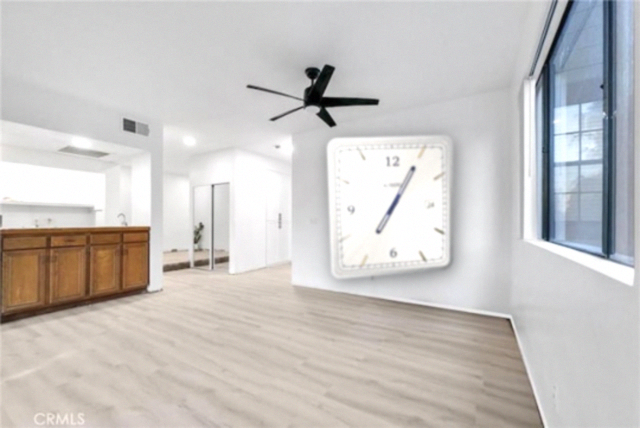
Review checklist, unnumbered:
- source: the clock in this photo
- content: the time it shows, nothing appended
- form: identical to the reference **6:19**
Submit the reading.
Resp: **7:05**
